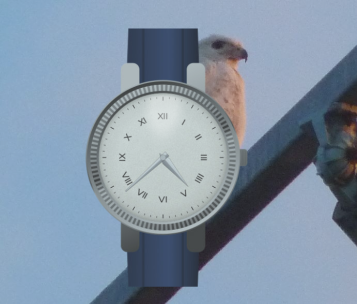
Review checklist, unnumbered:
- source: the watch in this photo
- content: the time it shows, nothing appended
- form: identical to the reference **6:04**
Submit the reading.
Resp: **4:38**
